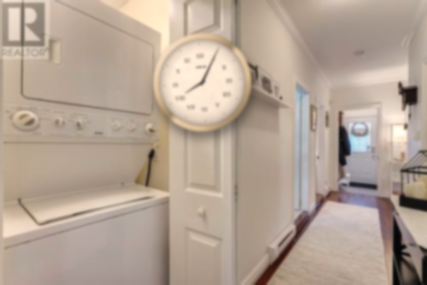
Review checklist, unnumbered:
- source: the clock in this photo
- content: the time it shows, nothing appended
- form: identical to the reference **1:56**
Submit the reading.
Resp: **8:05**
